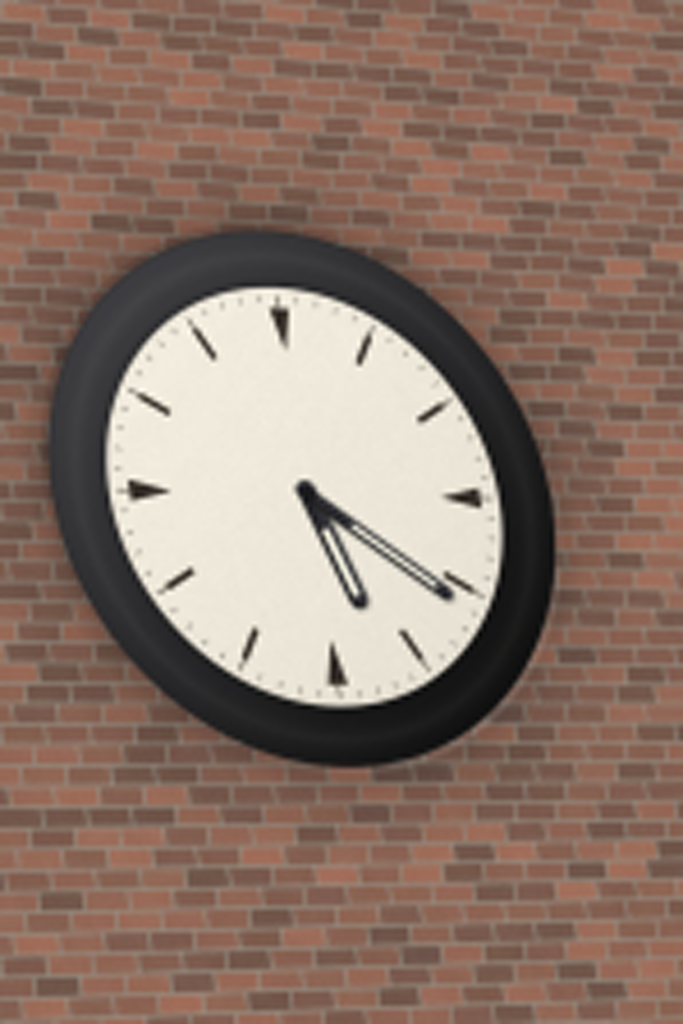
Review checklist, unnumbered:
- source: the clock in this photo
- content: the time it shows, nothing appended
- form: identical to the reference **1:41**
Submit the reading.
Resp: **5:21**
